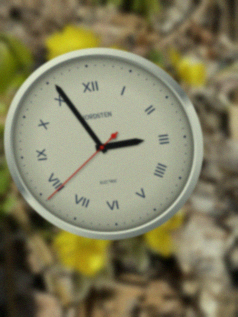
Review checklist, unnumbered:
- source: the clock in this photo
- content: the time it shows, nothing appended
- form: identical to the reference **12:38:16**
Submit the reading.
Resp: **2:55:39**
